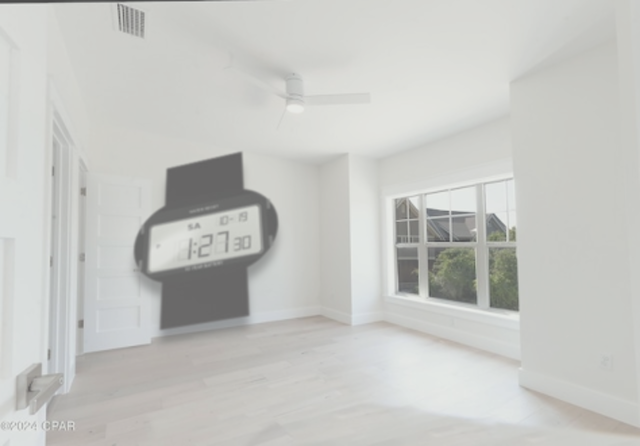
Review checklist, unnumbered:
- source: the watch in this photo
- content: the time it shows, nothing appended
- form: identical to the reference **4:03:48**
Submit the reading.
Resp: **1:27:30**
